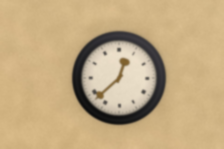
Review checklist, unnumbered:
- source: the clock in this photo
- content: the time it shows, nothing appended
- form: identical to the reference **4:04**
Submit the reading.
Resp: **12:38**
